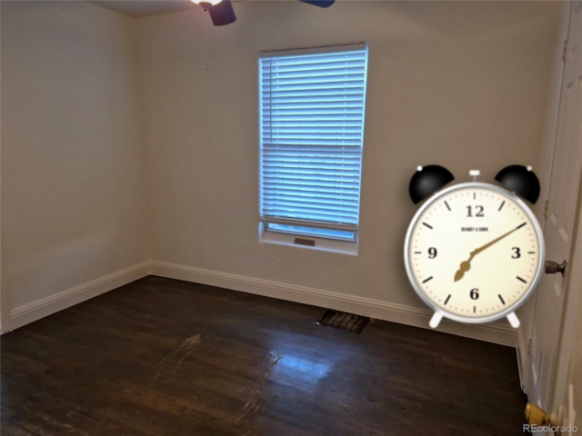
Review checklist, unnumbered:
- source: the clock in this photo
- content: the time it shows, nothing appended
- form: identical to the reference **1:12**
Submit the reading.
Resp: **7:10**
